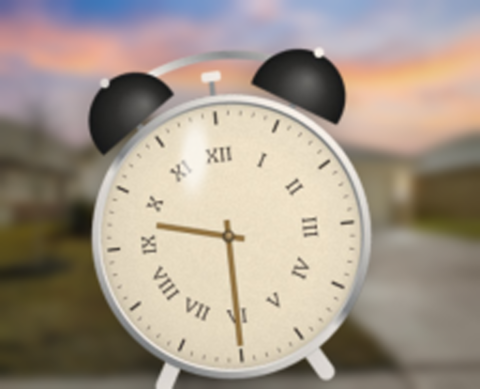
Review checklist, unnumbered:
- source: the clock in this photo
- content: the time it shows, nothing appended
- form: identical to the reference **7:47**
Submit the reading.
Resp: **9:30**
